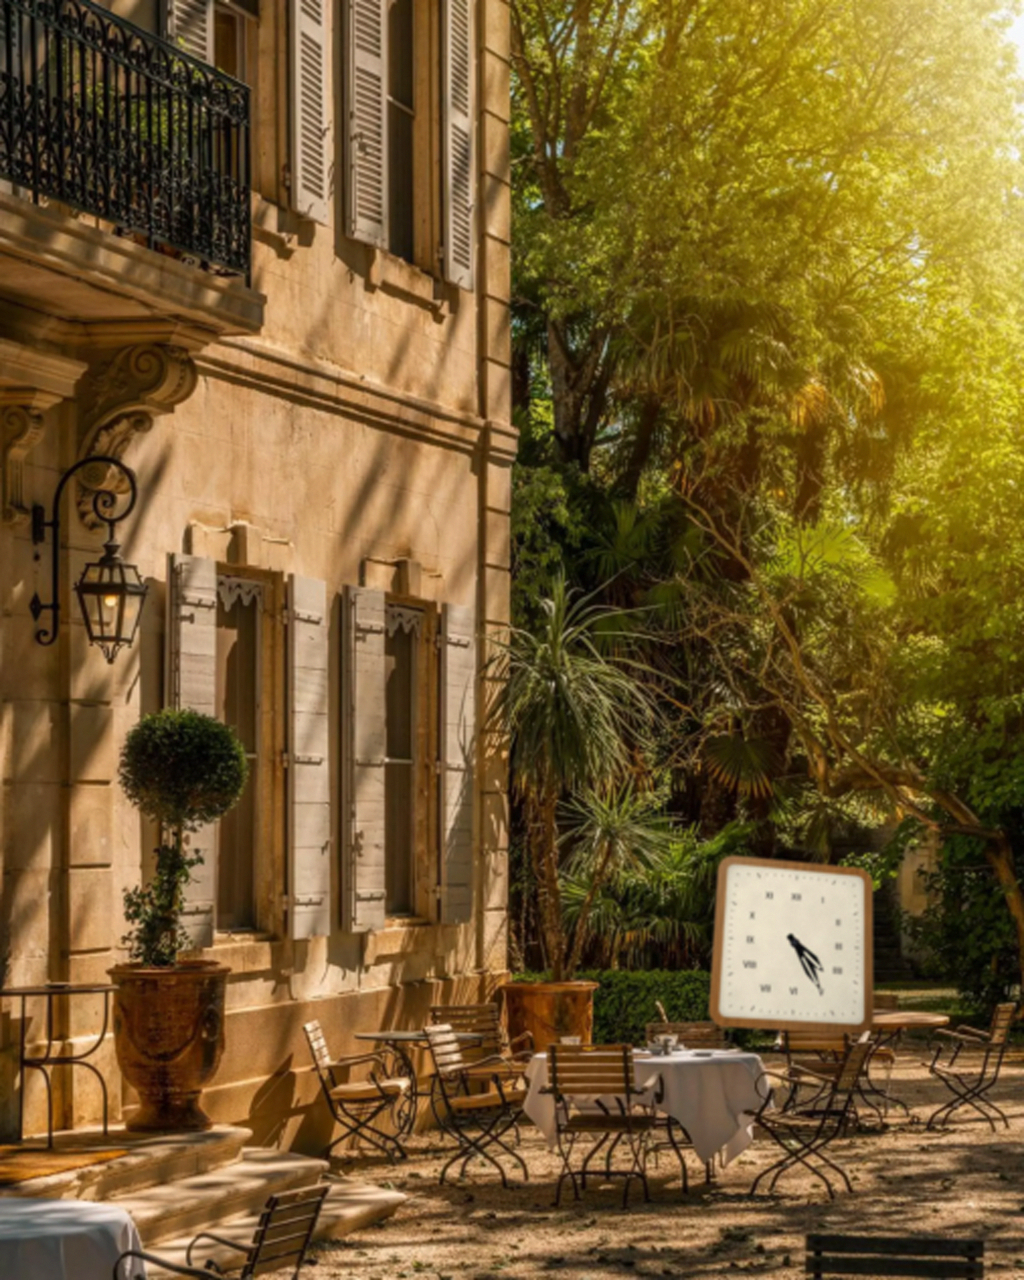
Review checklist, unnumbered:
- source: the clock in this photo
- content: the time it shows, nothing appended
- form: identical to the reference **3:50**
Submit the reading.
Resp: **4:25**
